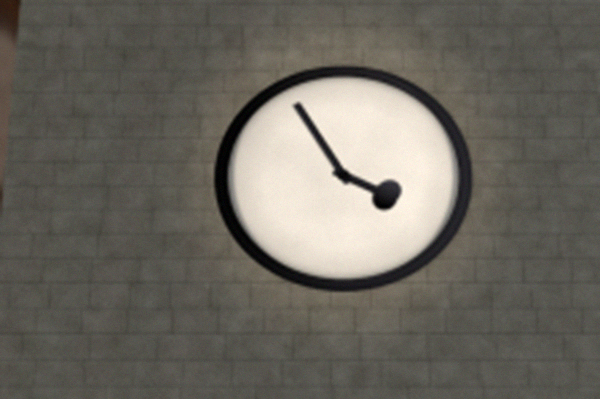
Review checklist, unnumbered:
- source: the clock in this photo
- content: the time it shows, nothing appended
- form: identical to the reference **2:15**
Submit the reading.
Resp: **3:55**
